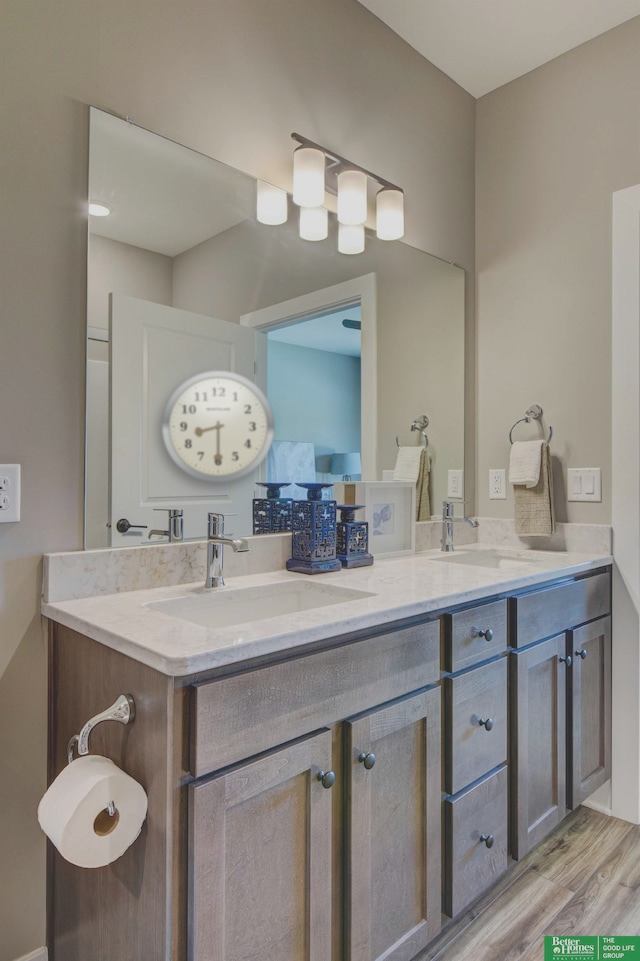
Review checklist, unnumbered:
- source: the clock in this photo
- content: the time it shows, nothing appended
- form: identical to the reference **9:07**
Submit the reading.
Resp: **8:30**
